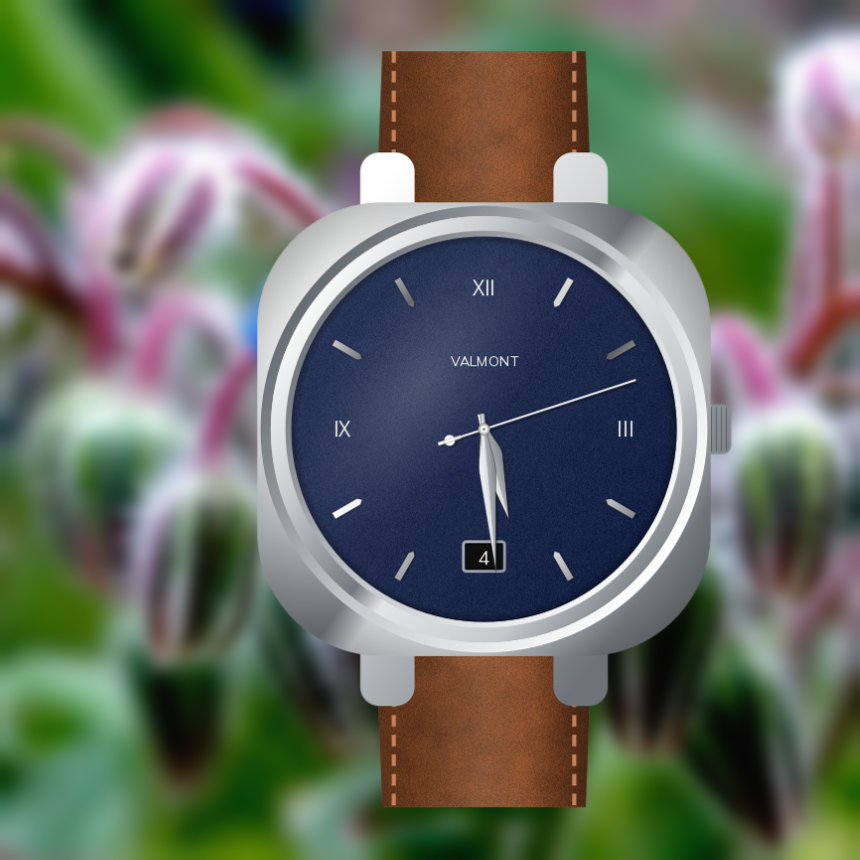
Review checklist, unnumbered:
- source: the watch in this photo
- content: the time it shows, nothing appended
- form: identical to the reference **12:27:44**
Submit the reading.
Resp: **5:29:12**
